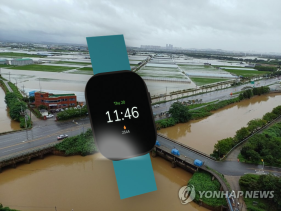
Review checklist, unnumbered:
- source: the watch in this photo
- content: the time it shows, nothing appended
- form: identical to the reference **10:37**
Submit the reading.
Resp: **11:46**
